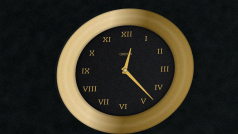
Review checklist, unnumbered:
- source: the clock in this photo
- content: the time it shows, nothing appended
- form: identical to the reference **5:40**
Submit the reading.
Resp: **12:23**
